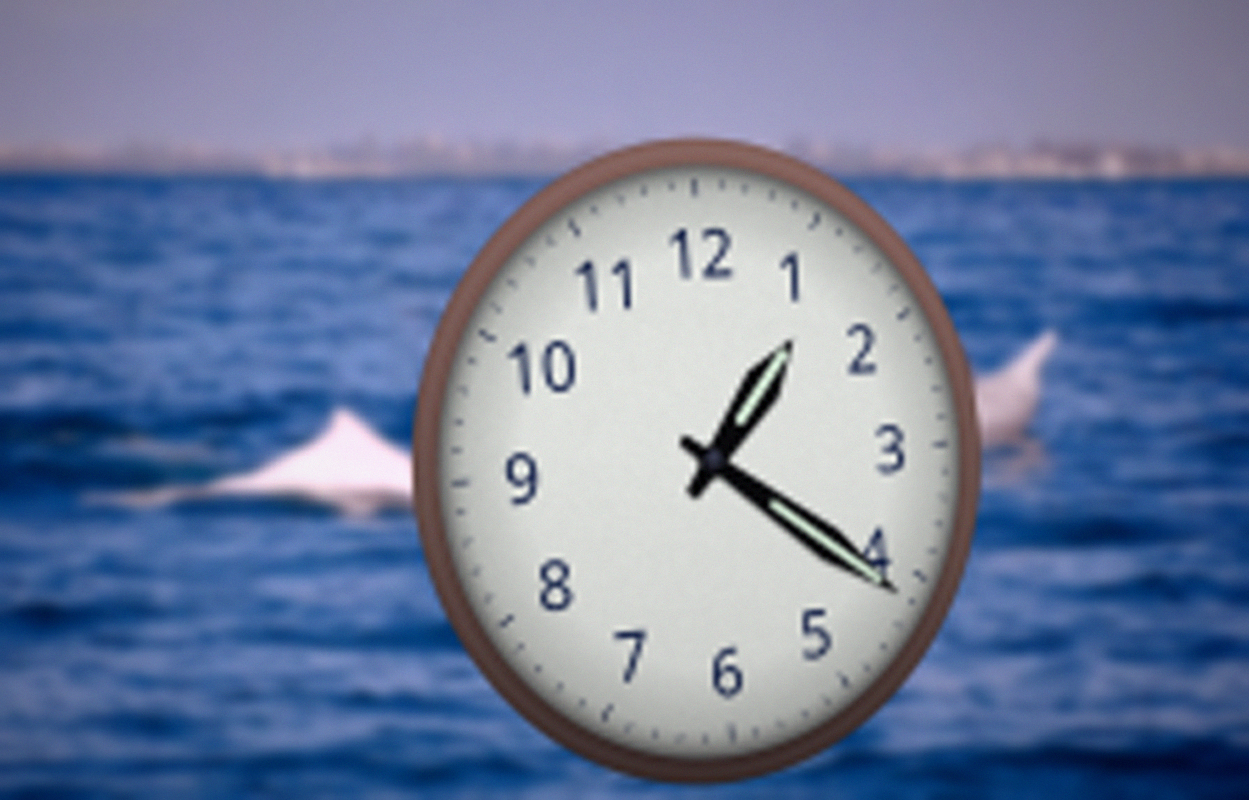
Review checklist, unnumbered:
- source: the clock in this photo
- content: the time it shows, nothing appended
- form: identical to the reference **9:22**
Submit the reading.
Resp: **1:21**
